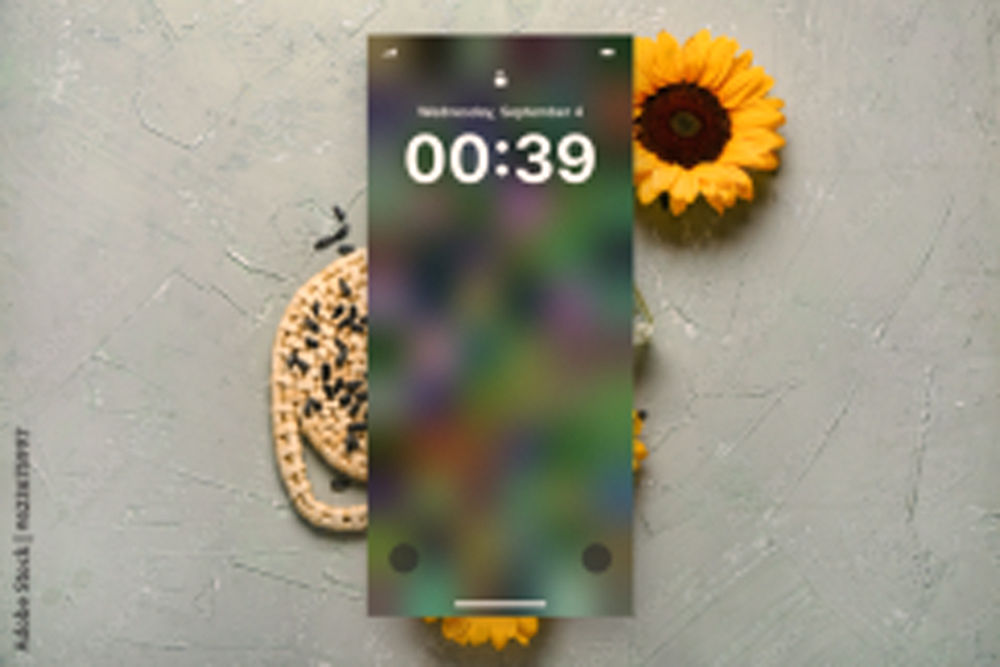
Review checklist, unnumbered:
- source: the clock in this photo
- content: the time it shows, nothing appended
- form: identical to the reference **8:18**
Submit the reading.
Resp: **0:39**
